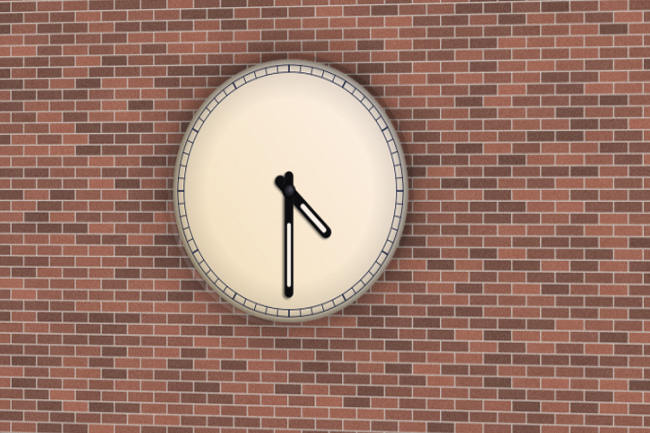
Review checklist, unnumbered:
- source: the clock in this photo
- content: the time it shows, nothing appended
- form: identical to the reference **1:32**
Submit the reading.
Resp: **4:30**
